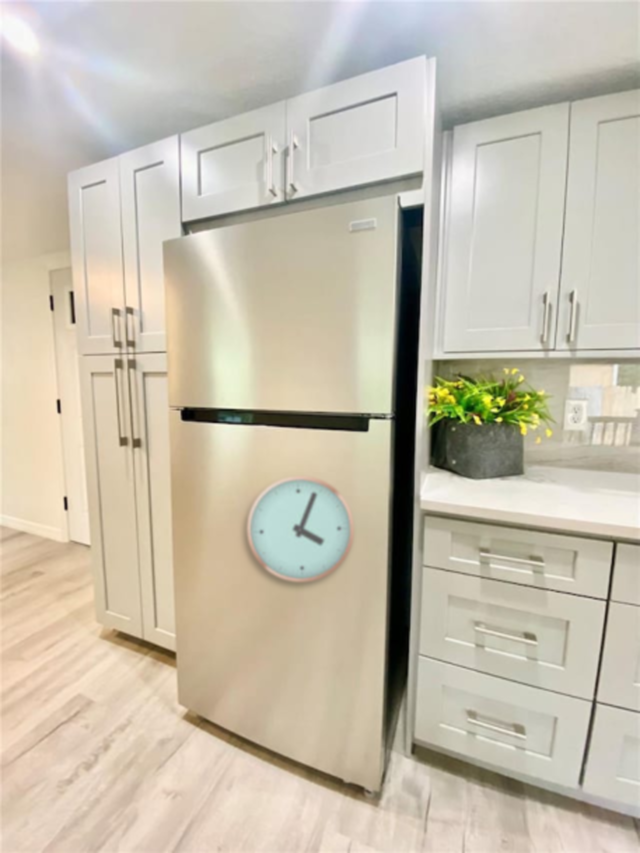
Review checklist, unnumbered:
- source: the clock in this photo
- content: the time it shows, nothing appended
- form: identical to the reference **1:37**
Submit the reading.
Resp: **4:04**
